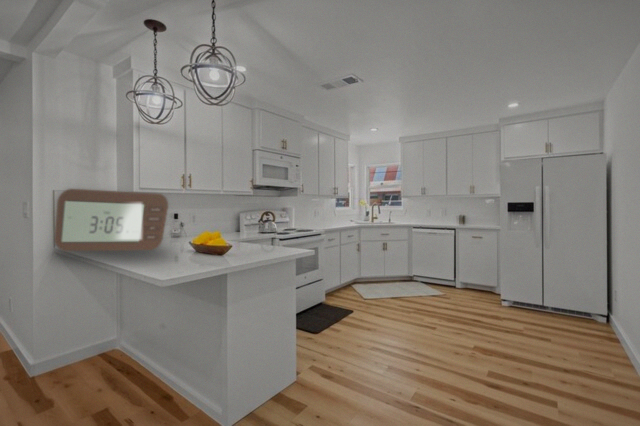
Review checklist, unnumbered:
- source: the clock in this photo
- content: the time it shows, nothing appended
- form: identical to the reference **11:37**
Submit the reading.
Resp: **3:05**
